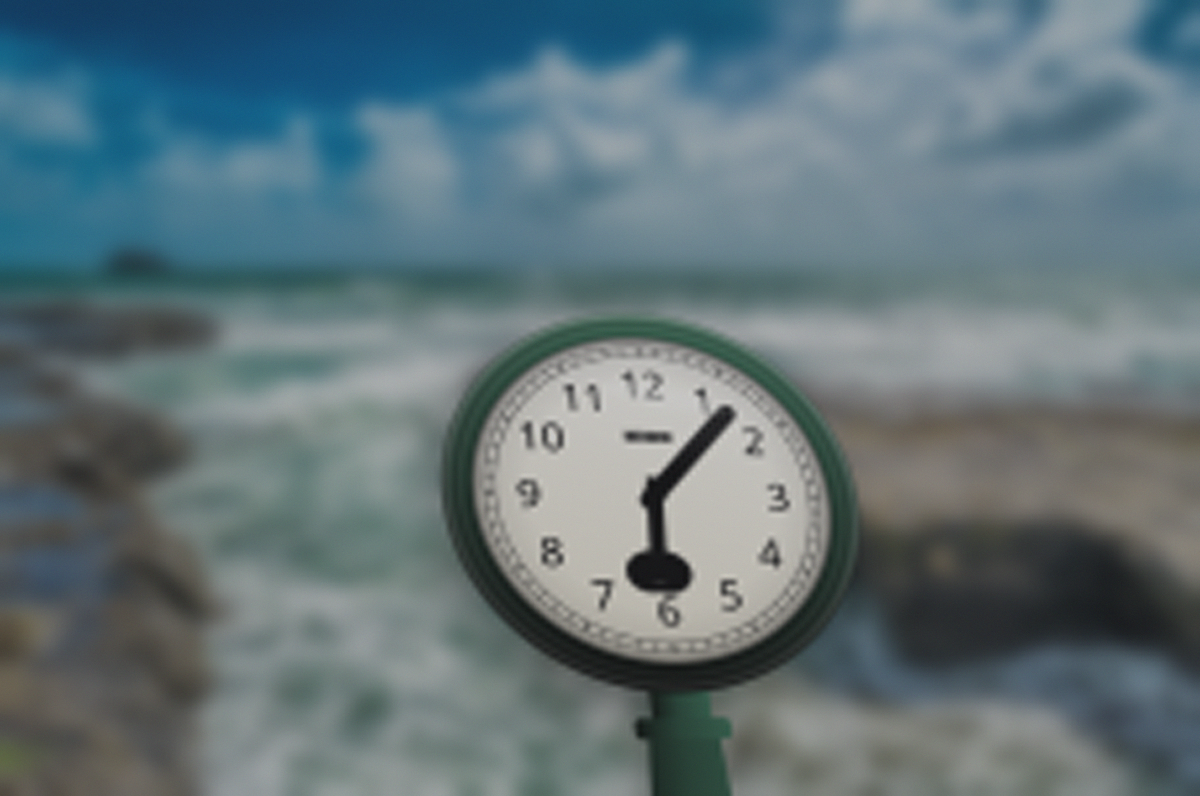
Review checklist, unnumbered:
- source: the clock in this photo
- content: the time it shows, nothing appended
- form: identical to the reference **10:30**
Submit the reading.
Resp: **6:07**
